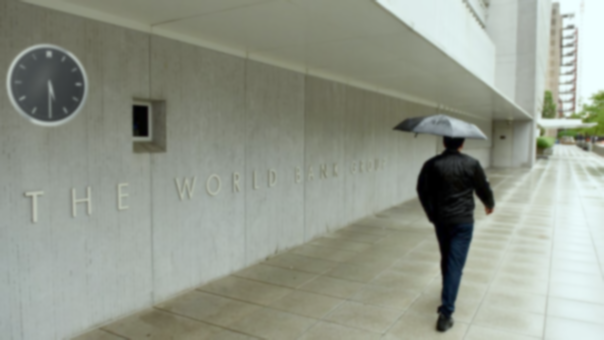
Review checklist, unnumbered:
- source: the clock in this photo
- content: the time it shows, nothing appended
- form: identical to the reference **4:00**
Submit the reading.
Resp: **5:30**
